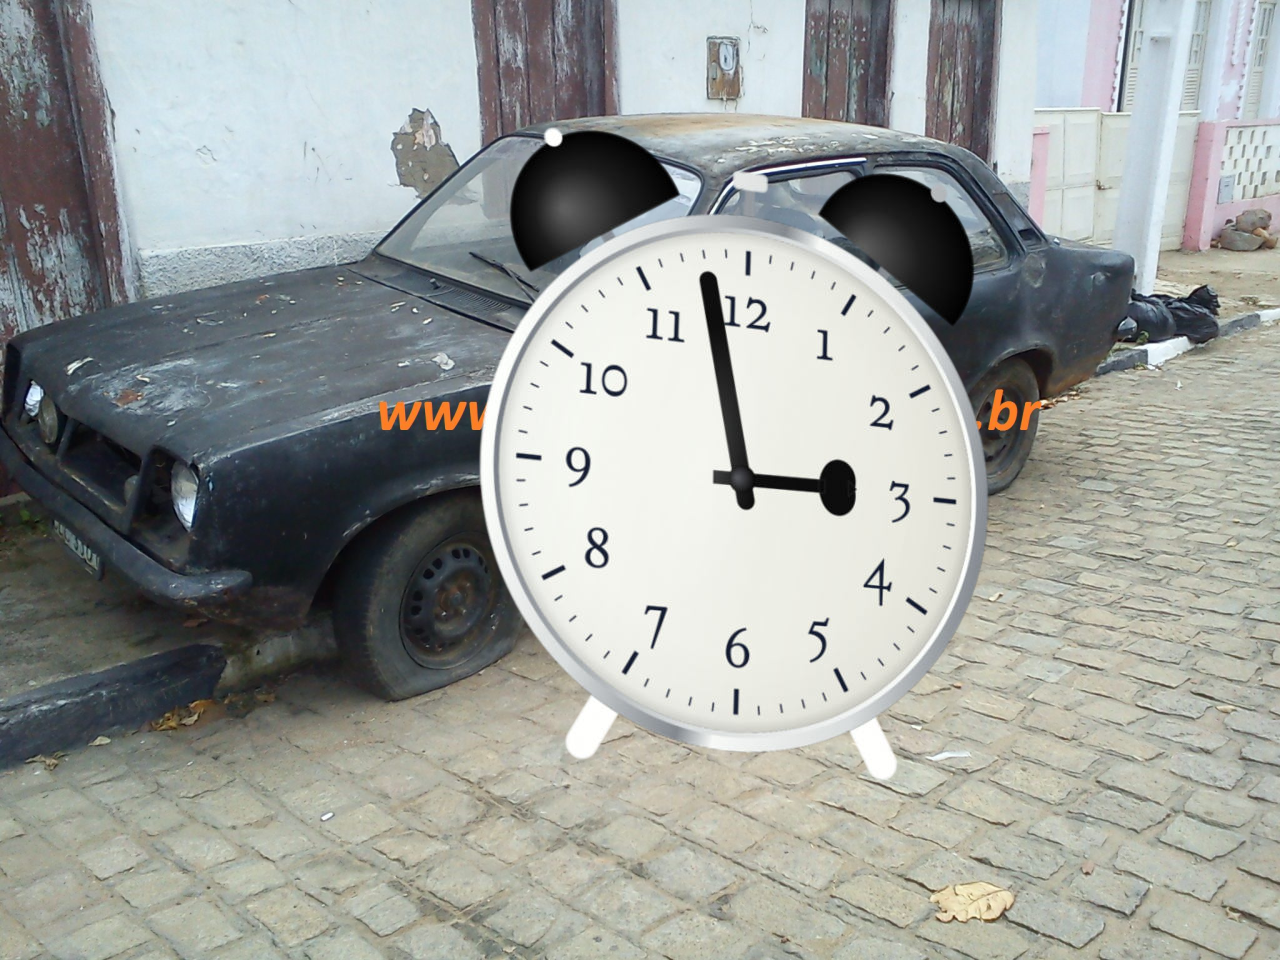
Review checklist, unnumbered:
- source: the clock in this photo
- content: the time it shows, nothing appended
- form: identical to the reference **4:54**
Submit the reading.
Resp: **2:58**
